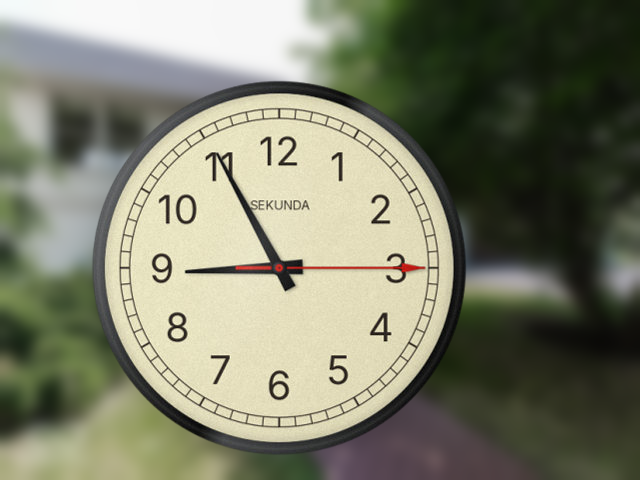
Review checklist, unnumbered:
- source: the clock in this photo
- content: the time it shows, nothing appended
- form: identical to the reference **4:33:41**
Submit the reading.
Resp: **8:55:15**
